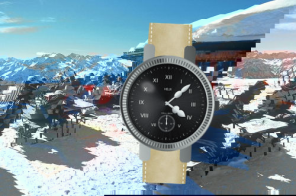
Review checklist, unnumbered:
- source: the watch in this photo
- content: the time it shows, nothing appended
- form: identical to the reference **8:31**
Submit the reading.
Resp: **4:08**
